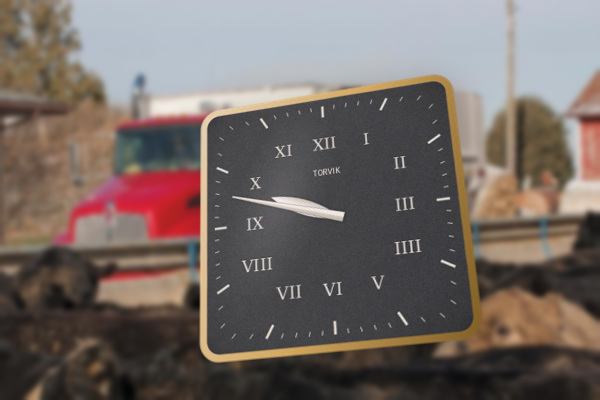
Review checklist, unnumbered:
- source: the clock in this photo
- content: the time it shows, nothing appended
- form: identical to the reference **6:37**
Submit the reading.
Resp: **9:48**
